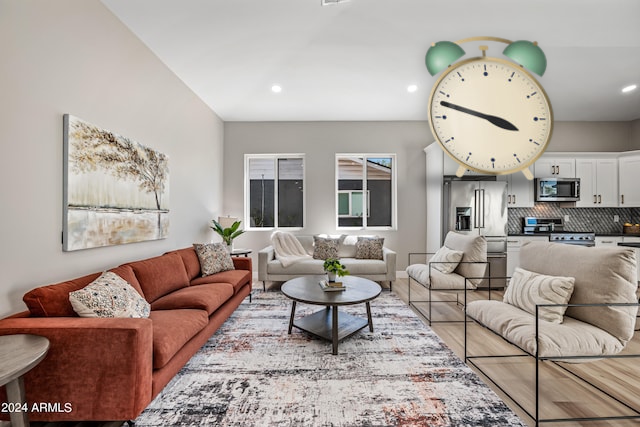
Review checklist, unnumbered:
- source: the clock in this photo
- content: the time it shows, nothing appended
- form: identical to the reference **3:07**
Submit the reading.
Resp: **3:48**
